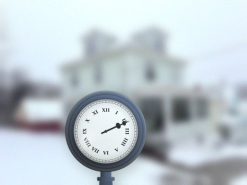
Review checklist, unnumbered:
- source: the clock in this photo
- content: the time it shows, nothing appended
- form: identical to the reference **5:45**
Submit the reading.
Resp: **2:11**
